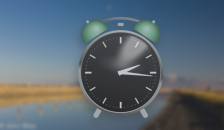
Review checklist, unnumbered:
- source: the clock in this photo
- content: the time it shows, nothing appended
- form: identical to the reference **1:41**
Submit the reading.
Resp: **2:16**
